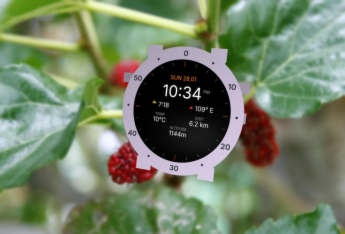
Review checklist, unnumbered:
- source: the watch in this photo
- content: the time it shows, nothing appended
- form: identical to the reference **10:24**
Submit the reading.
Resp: **10:34**
